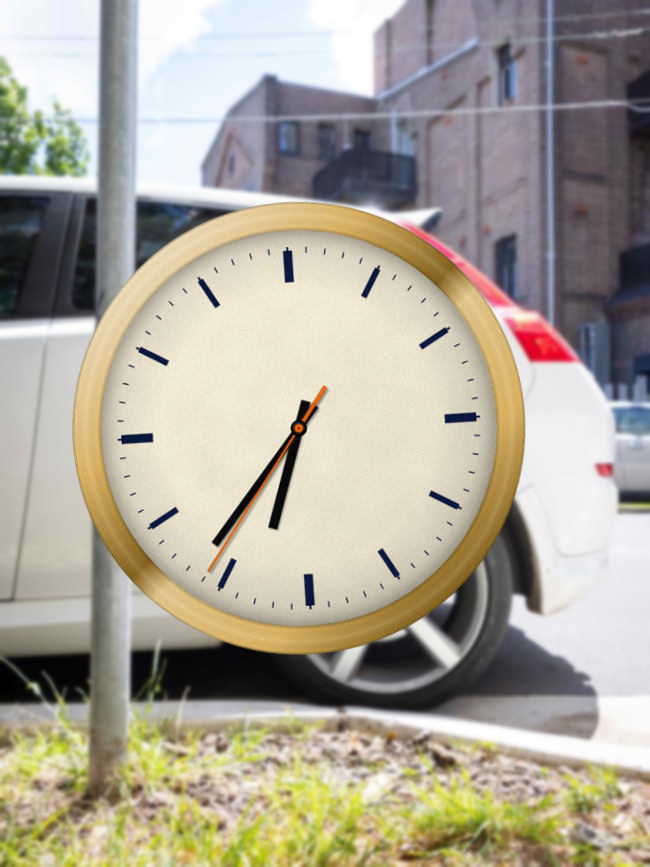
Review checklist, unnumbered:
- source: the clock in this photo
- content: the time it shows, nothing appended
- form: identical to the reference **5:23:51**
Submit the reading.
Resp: **6:36:36**
